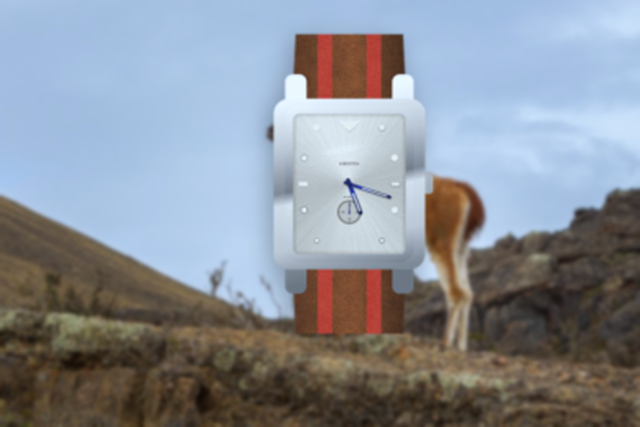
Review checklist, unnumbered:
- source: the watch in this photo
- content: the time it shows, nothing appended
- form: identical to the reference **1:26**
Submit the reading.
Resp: **5:18**
